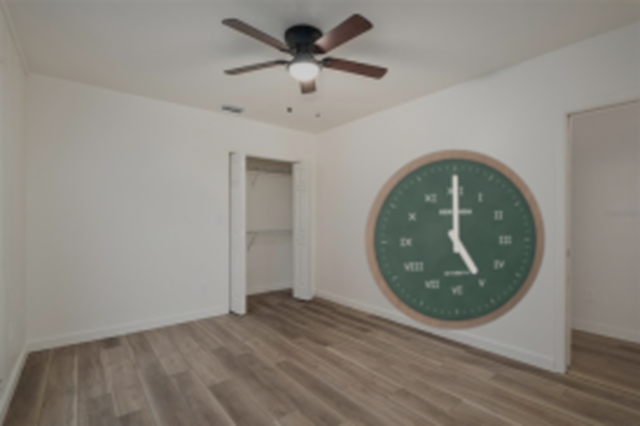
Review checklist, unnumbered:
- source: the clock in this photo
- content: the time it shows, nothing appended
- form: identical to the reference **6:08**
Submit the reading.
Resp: **5:00**
